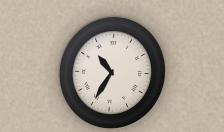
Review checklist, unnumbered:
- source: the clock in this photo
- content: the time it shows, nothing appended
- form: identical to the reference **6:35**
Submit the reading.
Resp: **10:35**
